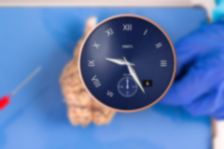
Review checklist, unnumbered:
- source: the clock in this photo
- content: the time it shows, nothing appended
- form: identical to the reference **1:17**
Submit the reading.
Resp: **9:25**
